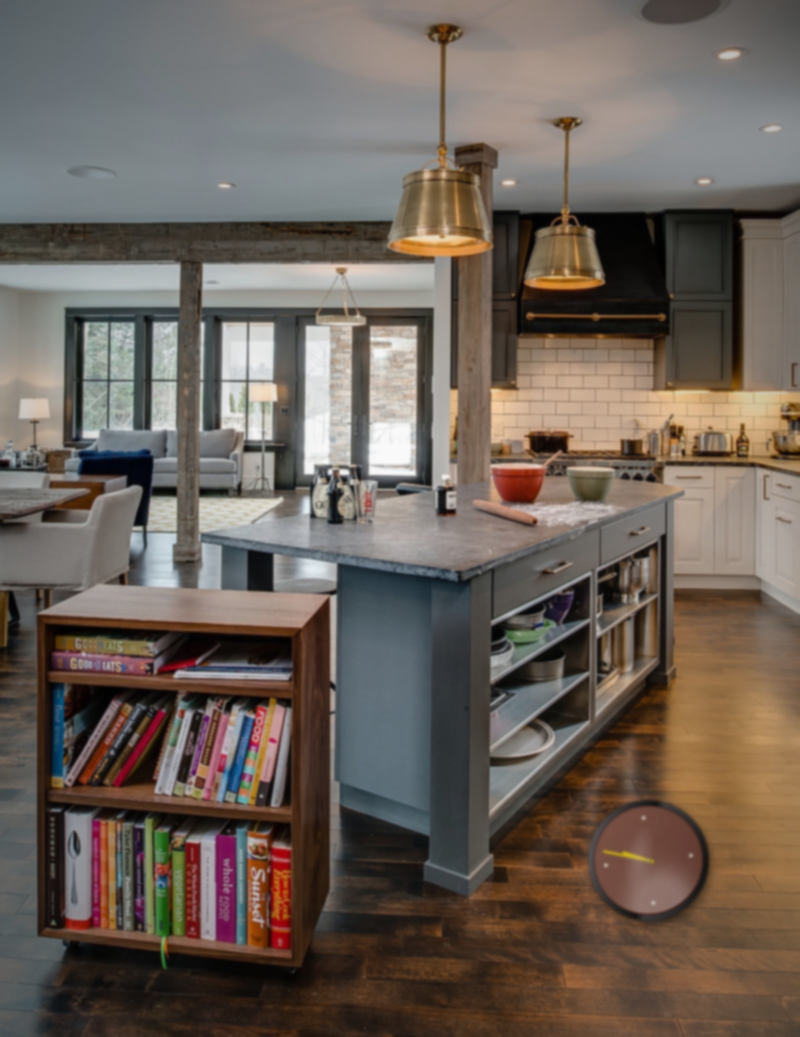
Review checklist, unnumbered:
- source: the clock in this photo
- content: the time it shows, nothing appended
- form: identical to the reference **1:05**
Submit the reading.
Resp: **9:48**
